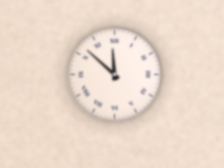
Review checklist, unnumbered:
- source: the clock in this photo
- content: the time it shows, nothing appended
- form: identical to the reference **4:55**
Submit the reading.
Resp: **11:52**
